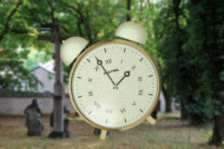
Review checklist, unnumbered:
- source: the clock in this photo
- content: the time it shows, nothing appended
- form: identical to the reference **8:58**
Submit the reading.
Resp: **1:57**
